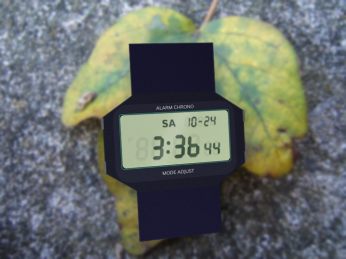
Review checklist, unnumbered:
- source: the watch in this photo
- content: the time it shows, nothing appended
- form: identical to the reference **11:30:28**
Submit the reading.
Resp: **3:36:44**
